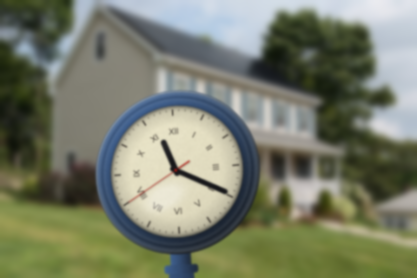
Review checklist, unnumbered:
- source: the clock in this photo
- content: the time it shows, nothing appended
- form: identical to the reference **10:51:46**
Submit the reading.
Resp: **11:19:40**
